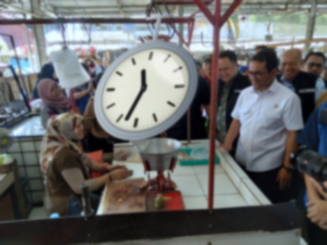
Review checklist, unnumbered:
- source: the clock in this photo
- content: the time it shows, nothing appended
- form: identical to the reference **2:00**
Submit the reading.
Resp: **11:33**
